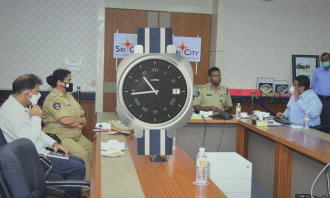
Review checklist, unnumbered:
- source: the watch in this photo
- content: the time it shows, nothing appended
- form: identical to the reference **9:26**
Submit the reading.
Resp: **10:44**
